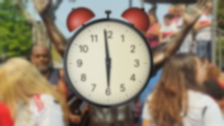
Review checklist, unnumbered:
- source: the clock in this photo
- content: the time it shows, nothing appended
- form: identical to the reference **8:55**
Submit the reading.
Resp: **5:59**
